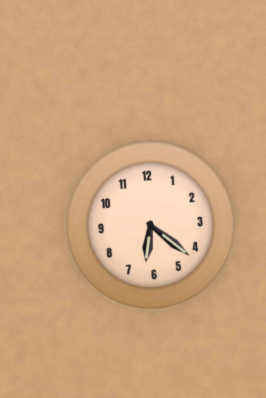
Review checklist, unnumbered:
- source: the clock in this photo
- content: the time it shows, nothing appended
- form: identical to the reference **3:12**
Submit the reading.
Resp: **6:22**
